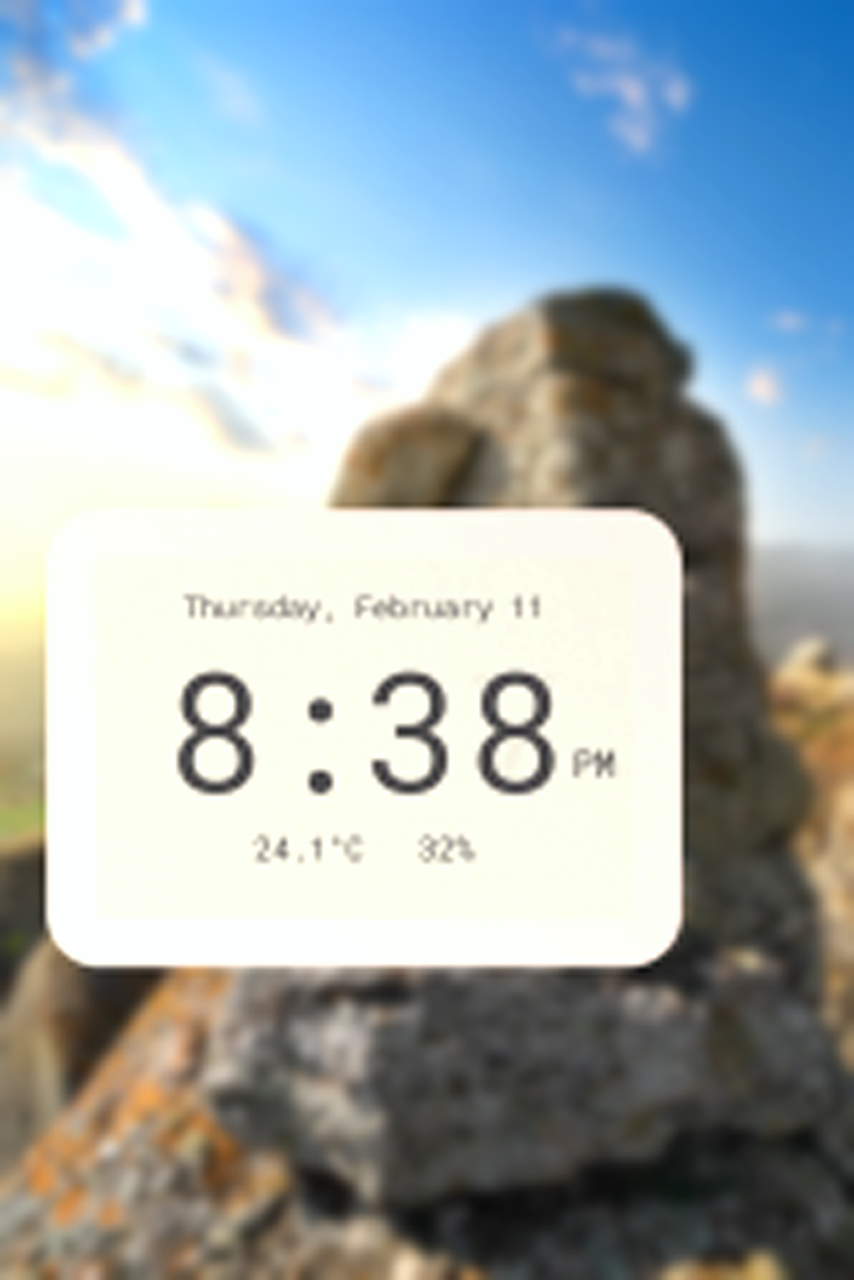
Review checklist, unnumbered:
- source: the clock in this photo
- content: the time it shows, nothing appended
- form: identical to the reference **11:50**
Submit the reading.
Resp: **8:38**
